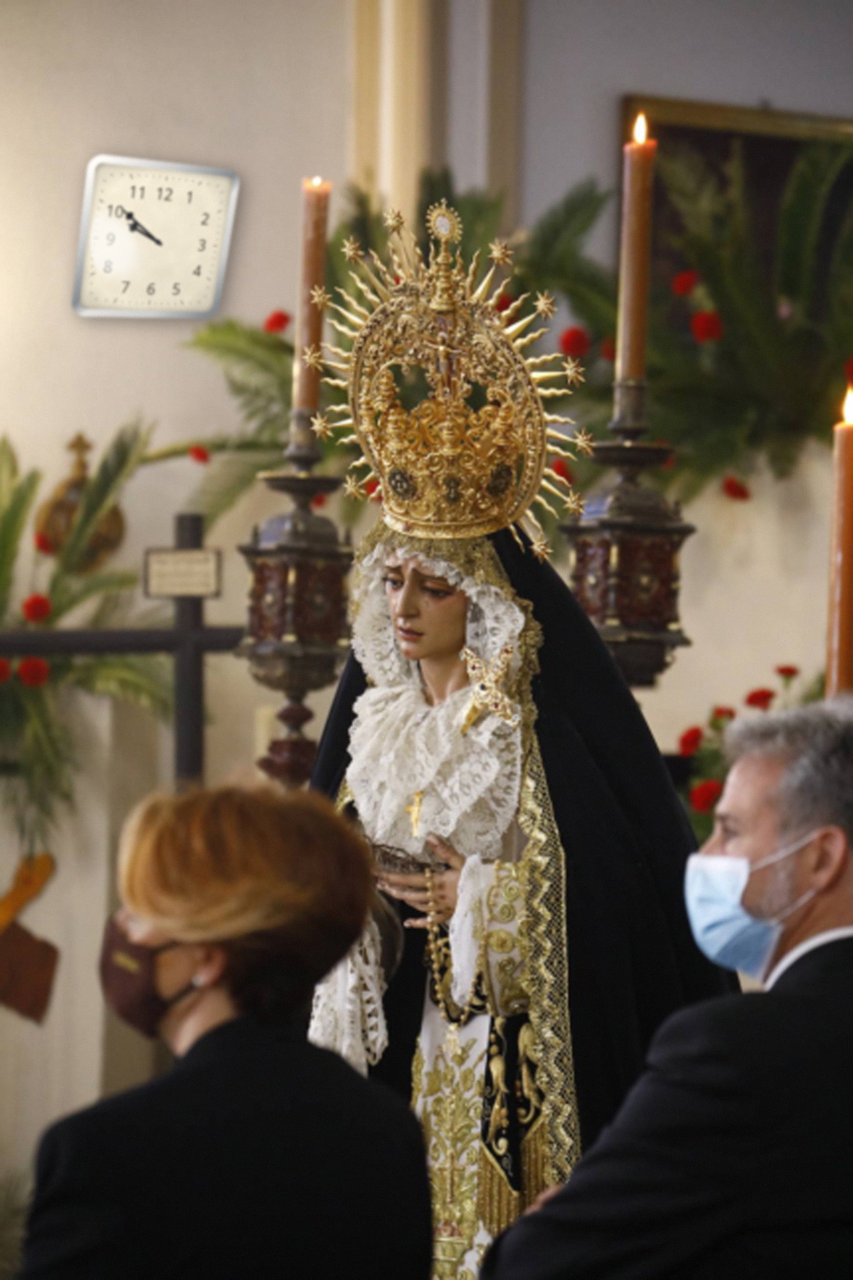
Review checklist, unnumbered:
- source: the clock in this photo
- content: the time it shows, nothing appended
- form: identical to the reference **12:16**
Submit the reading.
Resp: **9:51**
